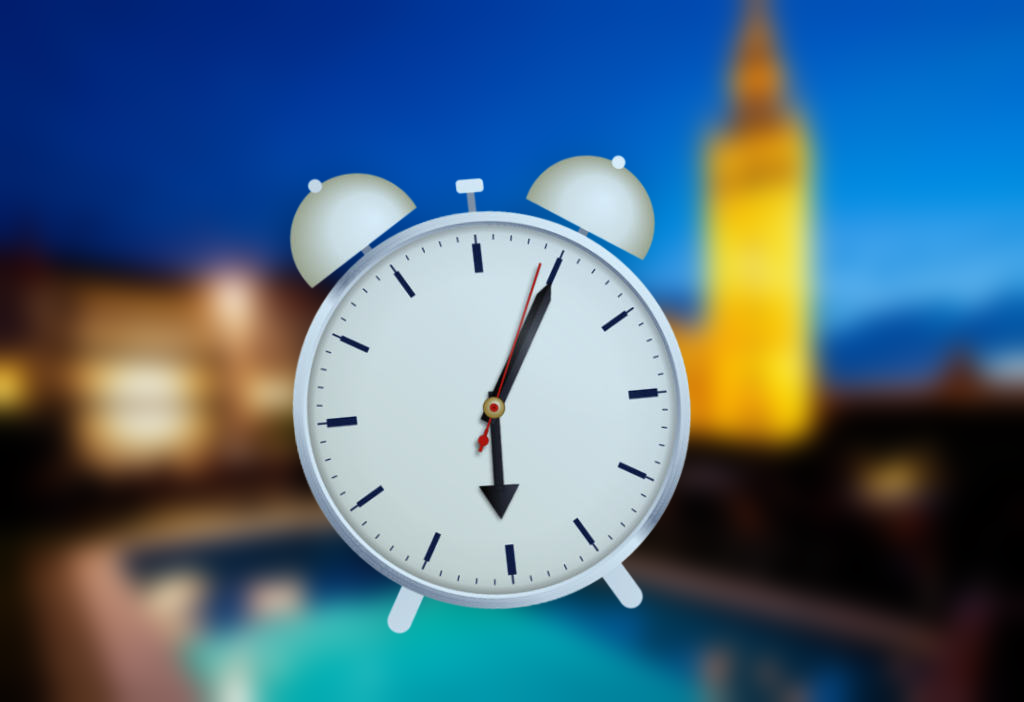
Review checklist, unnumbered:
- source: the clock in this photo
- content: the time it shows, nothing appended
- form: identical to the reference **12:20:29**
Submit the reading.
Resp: **6:05:04**
